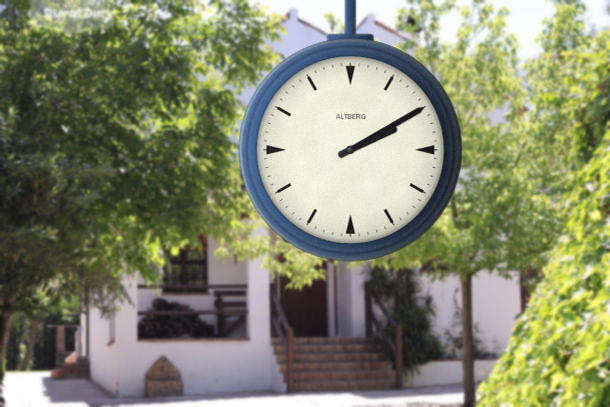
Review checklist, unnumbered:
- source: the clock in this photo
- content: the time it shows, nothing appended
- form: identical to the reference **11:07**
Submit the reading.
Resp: **2:10**
